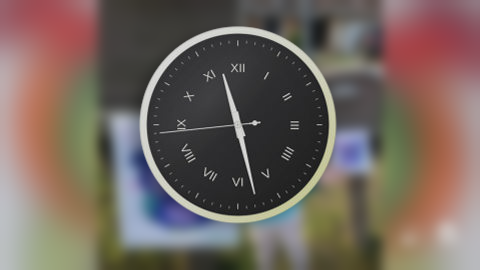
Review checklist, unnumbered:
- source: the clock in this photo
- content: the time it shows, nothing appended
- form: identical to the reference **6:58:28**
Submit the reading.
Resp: **11:27:44**
